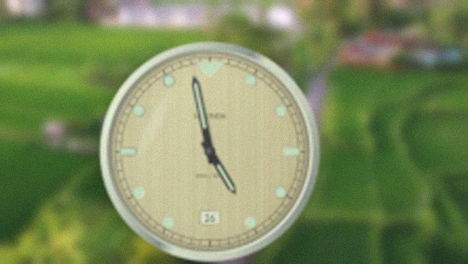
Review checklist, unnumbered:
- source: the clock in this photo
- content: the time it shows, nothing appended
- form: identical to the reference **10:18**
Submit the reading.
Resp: **4:58**
